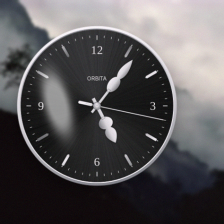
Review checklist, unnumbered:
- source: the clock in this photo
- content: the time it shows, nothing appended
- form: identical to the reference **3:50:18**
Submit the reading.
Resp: **5:06:17**
